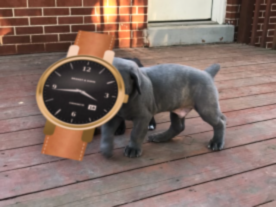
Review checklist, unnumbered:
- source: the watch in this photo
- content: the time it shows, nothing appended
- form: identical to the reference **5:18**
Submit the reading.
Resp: **3:44**
